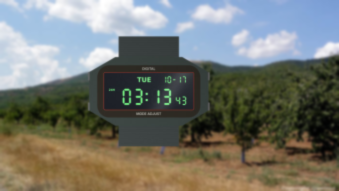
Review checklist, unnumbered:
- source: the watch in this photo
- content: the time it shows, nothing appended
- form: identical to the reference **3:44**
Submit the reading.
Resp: **3:13**
